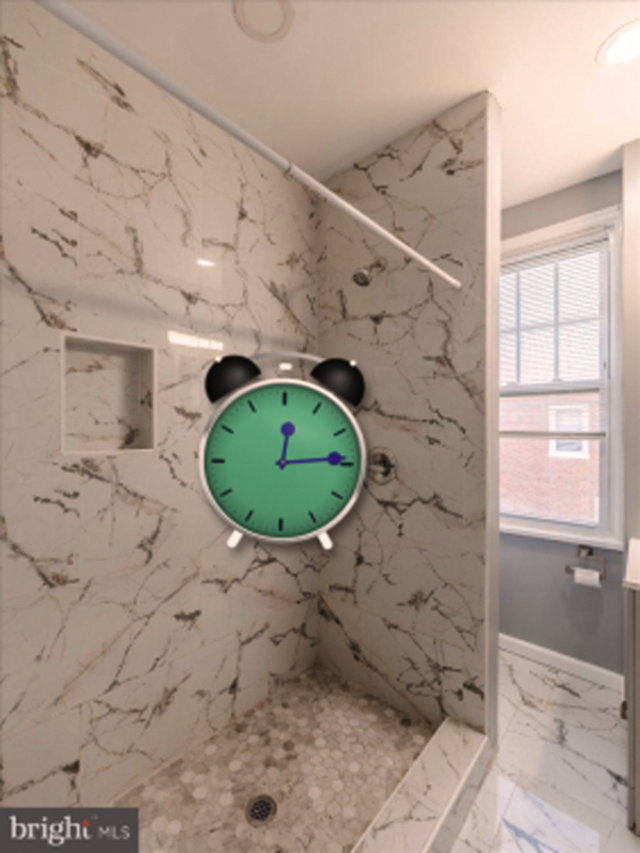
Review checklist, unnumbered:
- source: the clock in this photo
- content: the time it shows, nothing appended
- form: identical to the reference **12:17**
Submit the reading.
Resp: **12:14**
